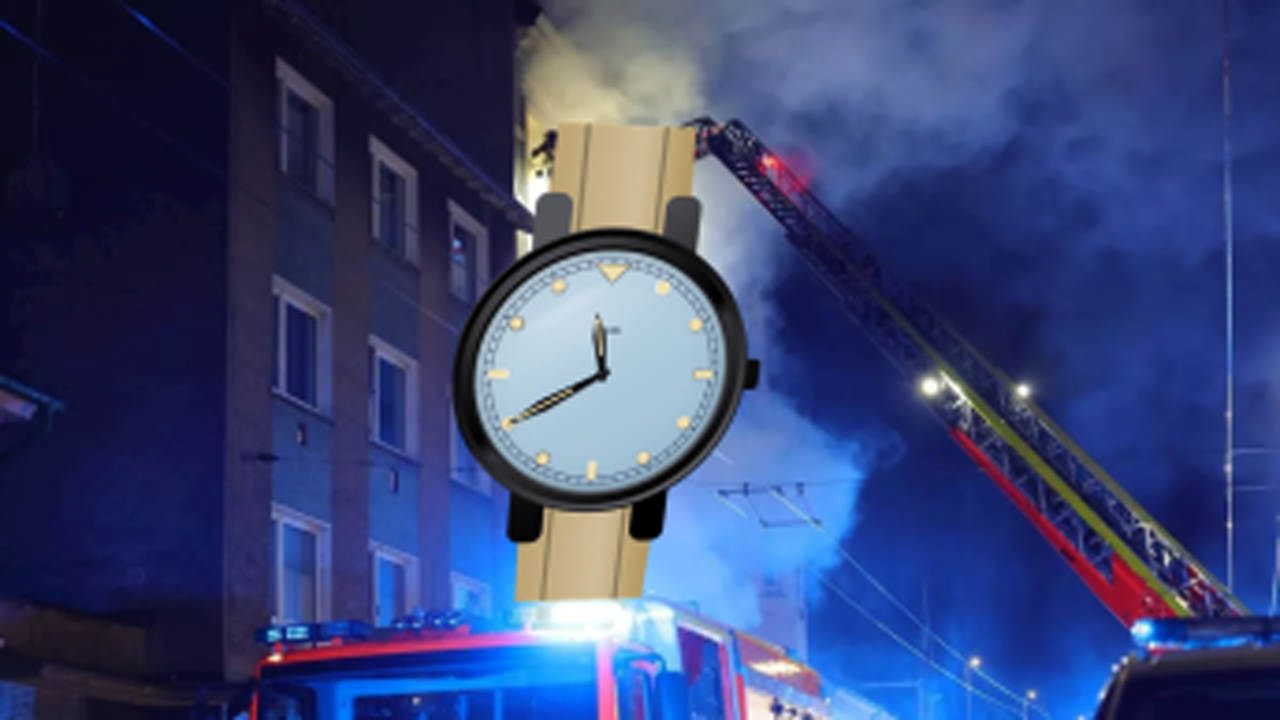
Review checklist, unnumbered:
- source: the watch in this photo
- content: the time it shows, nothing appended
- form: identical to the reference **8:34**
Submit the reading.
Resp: **11:40**
